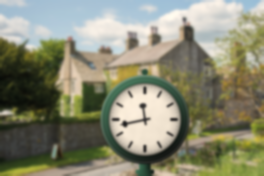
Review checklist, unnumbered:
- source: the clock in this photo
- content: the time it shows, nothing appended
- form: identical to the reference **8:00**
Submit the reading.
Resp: **11:43**
